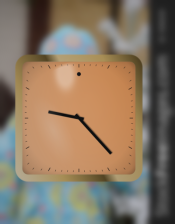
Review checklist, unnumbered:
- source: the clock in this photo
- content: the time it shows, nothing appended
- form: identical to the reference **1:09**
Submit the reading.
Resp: **9:23**
